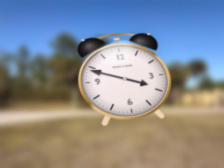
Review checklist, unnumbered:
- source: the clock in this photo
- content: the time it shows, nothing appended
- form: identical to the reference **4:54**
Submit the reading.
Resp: **3:49**
